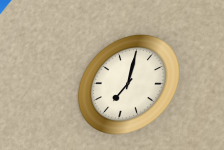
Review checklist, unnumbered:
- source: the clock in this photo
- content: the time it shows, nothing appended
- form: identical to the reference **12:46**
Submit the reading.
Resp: **7:00**
